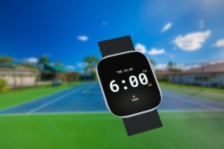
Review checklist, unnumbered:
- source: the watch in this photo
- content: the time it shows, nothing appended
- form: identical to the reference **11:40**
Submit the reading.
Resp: **6:00**
